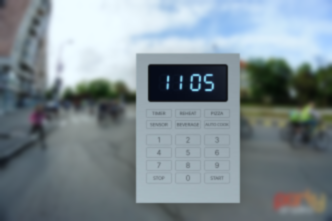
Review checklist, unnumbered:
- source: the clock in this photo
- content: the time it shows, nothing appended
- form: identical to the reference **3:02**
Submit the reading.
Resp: **11:05**
